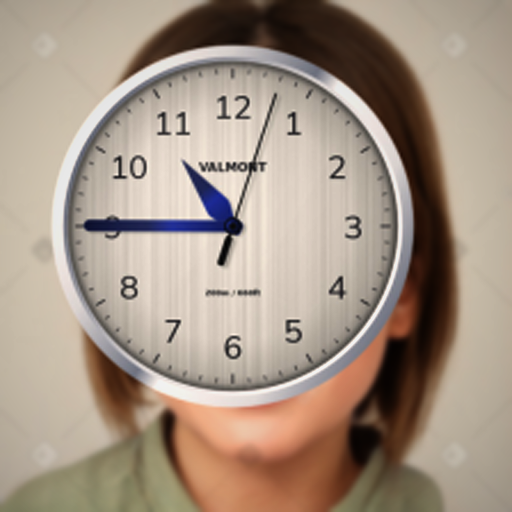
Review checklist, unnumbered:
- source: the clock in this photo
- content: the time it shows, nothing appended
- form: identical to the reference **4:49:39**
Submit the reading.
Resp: **10:45:03**
